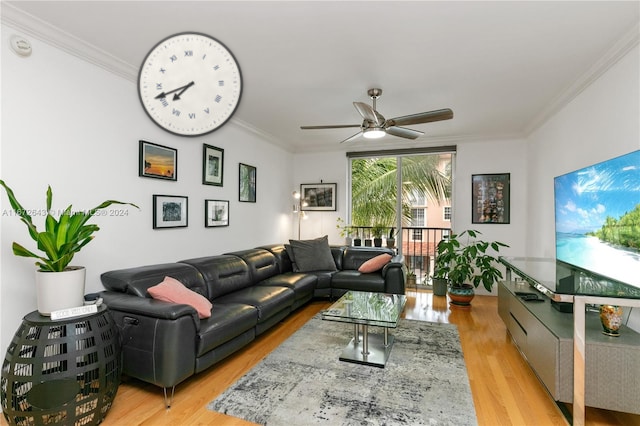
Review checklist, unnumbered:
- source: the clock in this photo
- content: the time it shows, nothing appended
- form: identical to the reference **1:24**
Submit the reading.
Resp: **7:42**
